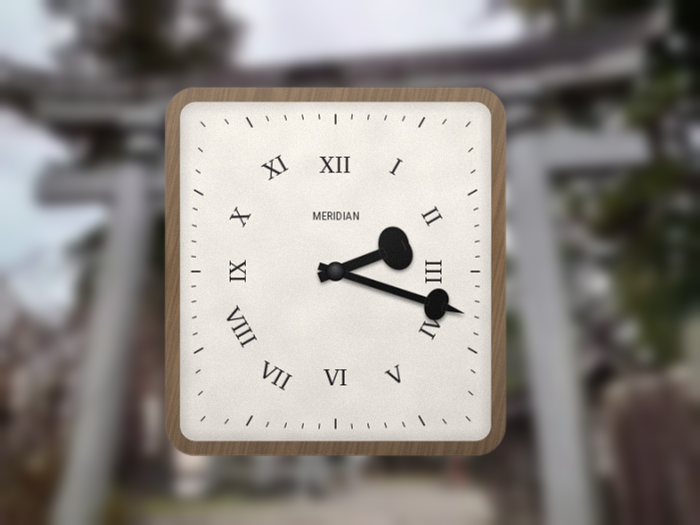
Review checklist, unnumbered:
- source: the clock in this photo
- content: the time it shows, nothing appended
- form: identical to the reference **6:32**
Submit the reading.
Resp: **2:18**
